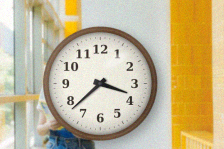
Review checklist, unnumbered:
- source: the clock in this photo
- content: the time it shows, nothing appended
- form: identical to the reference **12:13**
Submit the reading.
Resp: **3:38**
